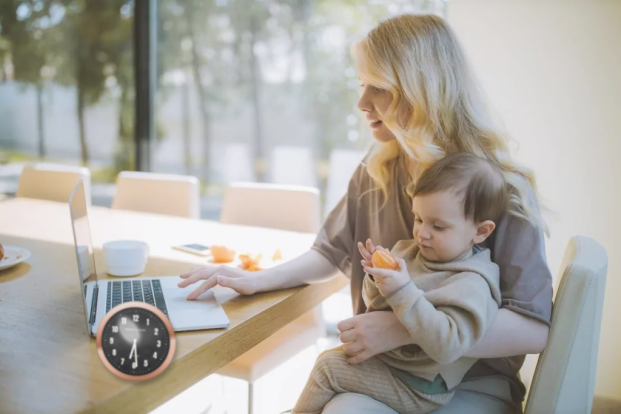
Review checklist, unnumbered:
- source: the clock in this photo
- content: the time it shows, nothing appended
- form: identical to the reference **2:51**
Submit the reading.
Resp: **6:29**
